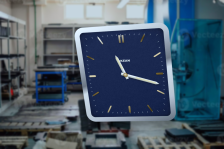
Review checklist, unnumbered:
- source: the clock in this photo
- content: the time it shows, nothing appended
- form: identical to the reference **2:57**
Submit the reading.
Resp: **11:18**
